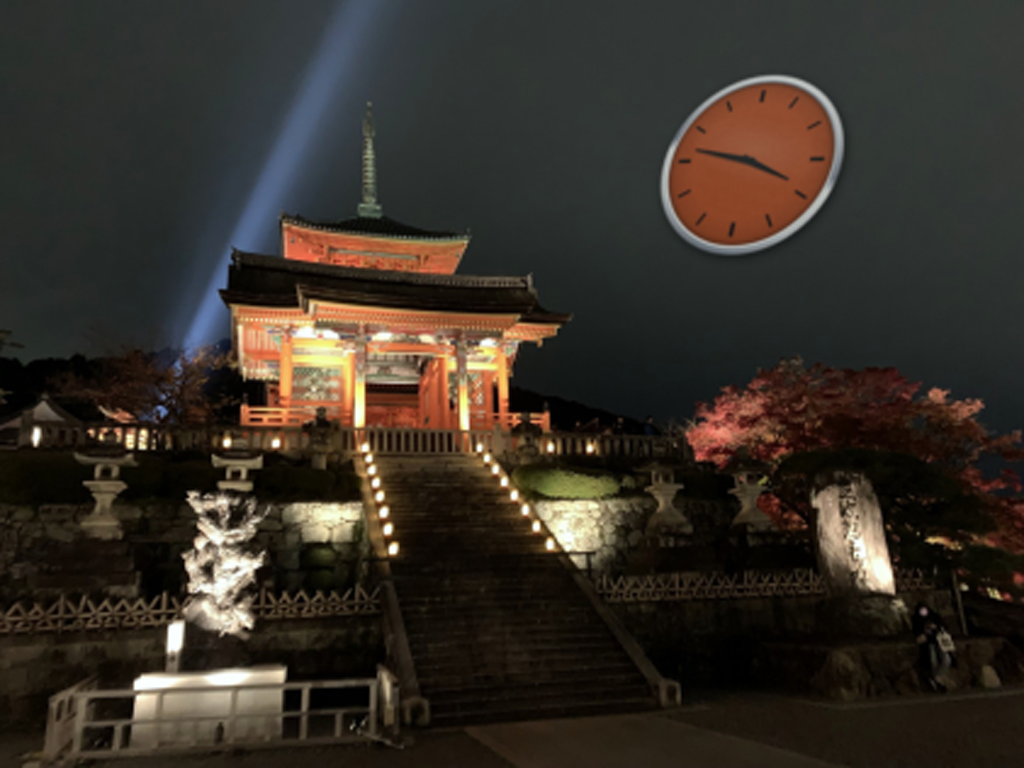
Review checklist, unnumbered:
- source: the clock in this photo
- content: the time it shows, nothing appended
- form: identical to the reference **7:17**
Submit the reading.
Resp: **3:47**
